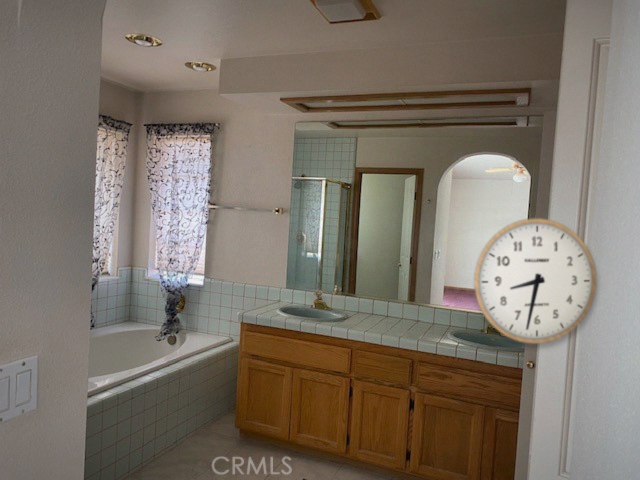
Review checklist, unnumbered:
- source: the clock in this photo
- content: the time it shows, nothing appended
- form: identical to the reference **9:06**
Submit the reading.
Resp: **8:32**
